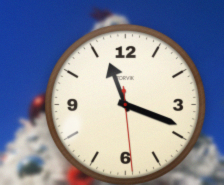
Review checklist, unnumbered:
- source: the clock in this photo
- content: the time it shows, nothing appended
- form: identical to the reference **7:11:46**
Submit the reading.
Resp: **11:18:29**
